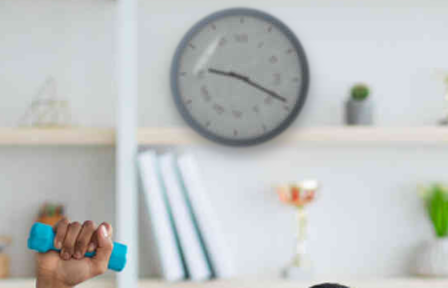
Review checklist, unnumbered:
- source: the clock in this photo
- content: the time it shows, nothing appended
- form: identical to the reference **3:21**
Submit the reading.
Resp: **9:19**
